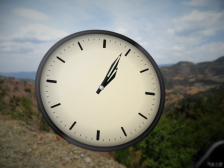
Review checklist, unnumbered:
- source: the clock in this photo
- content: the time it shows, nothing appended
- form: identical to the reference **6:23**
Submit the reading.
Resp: **1:04**
